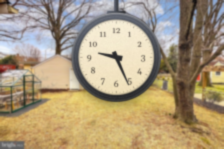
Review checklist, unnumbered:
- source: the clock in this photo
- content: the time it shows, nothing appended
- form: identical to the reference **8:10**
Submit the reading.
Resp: **9:26**
